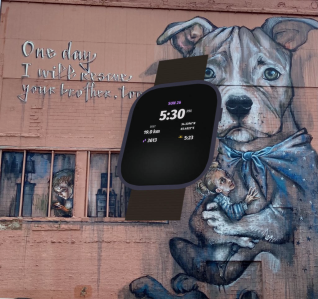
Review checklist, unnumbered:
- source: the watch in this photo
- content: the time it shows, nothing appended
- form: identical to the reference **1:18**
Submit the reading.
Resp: **5:30**
